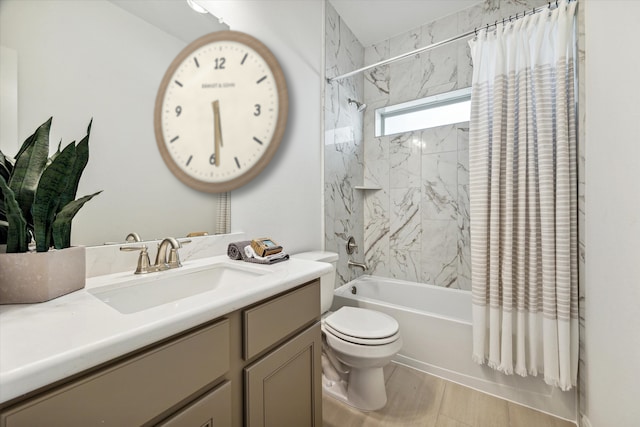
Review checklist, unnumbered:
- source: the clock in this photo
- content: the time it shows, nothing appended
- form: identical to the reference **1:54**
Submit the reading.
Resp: **5:29**
